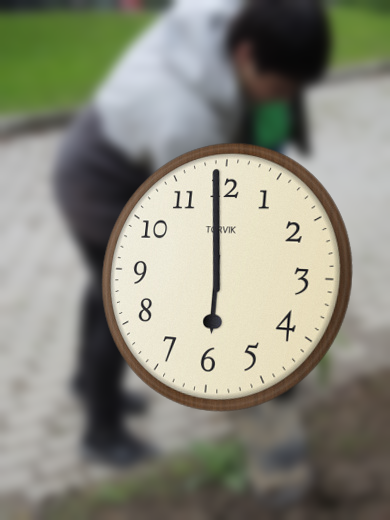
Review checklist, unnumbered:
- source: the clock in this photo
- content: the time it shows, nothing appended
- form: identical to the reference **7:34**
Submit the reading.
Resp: **5:59**
